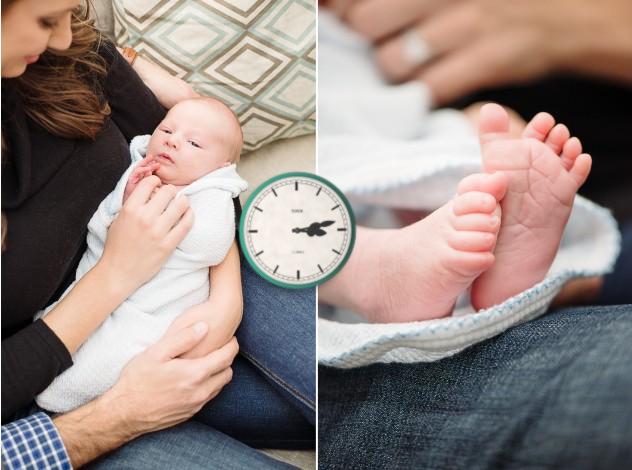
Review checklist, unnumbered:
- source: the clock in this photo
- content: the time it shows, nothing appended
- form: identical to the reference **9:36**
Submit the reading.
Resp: **3:13**
